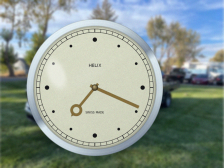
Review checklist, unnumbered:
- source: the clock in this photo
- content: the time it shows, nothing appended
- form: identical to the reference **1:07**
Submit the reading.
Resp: **7:19**
